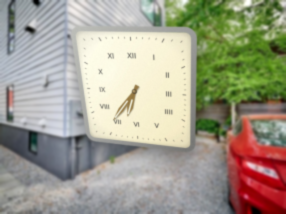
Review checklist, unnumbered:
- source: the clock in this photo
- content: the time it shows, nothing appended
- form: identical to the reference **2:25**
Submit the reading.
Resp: **6:36**
